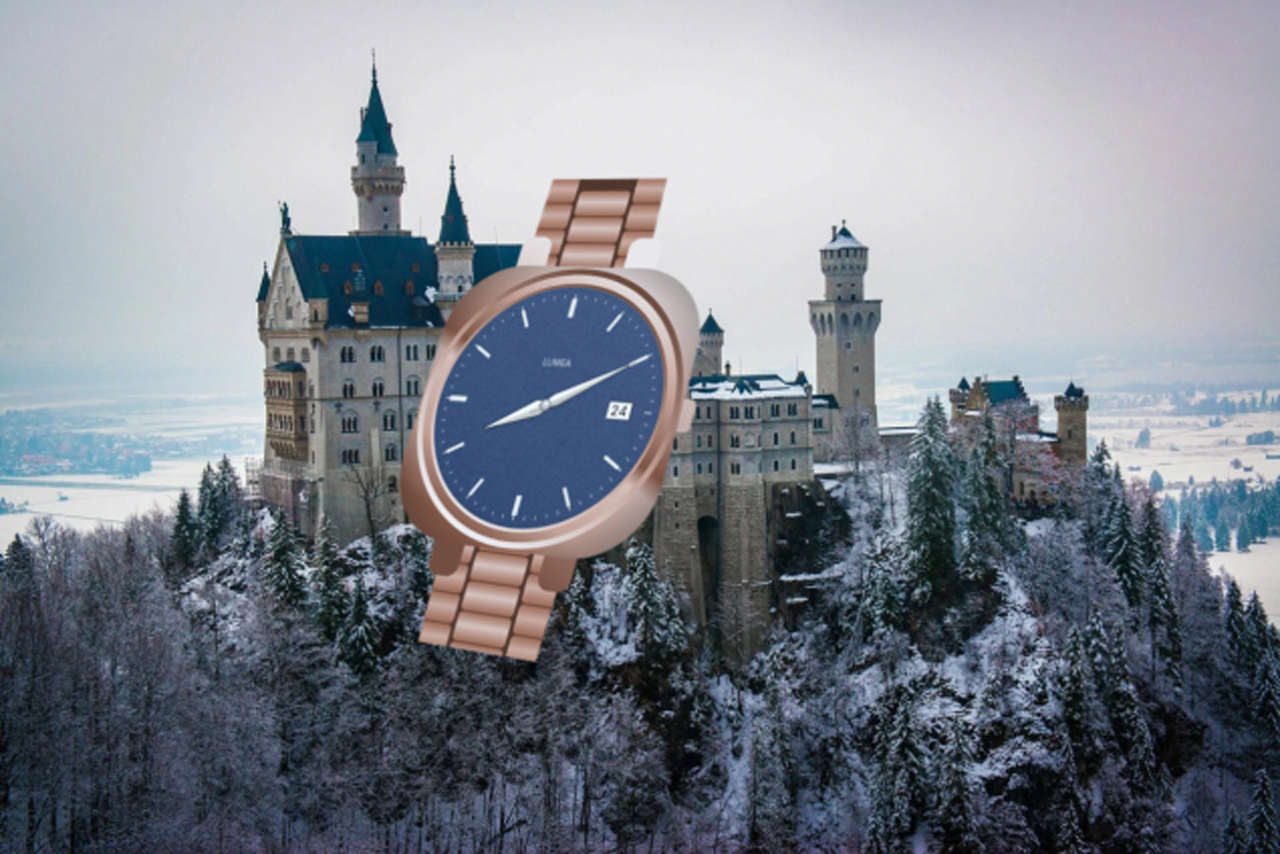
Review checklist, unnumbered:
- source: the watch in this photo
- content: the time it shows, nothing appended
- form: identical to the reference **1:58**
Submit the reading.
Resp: **8:10**
